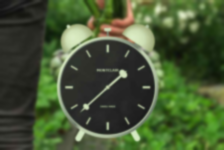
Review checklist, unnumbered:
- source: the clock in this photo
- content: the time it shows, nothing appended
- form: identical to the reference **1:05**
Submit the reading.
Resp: **1:38**
